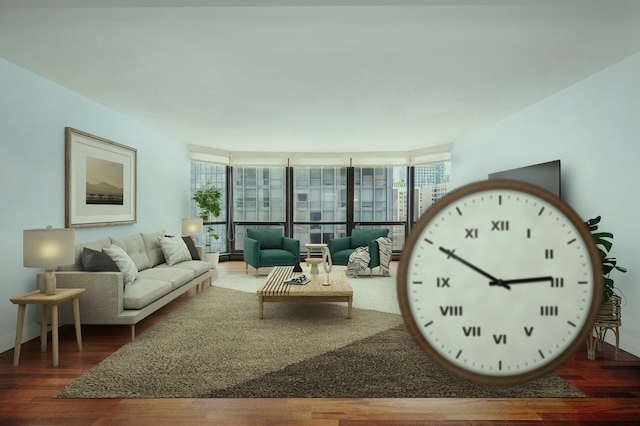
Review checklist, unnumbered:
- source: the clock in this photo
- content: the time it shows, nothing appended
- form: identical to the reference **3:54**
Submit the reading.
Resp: **2:50**
